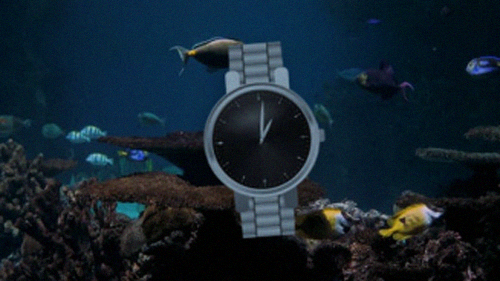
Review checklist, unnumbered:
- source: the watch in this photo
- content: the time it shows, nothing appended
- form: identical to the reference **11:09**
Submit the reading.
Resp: **1:01**
